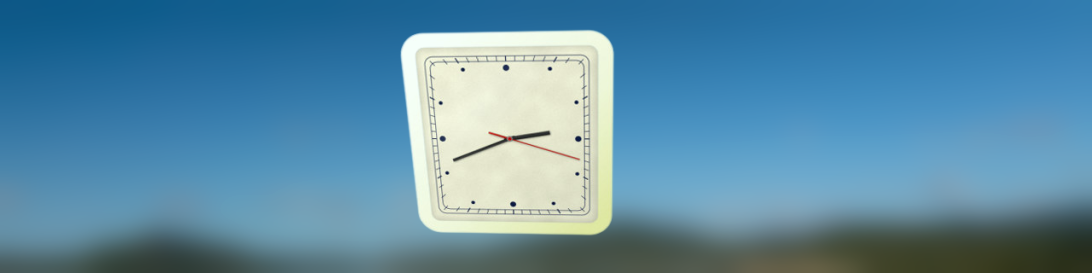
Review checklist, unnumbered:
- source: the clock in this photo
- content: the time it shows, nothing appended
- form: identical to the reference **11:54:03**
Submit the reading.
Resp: **2:41:18**
